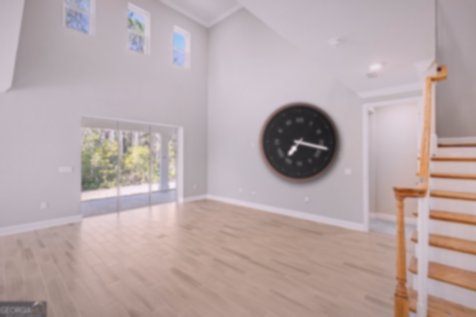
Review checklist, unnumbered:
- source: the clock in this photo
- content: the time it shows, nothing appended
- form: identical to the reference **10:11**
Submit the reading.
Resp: **7:17**
